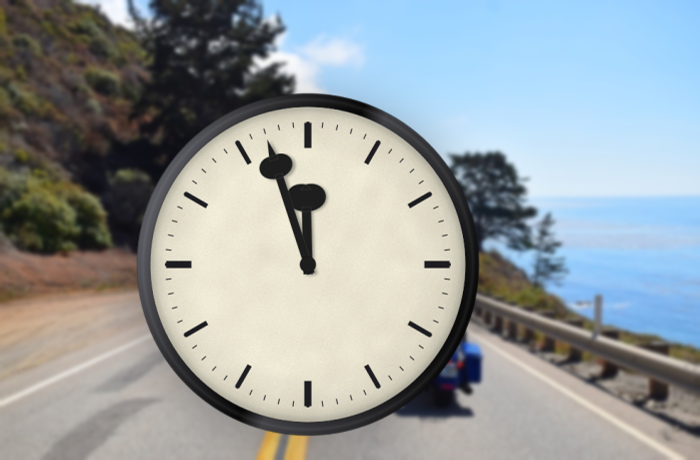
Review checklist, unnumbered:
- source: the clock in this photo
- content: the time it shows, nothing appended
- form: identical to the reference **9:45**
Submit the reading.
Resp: **11:57**
